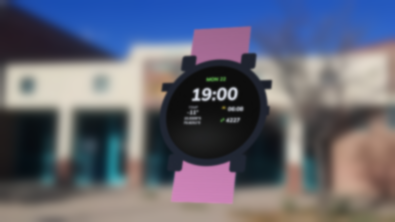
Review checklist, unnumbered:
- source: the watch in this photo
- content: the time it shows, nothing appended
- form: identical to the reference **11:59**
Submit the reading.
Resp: **19:00**
